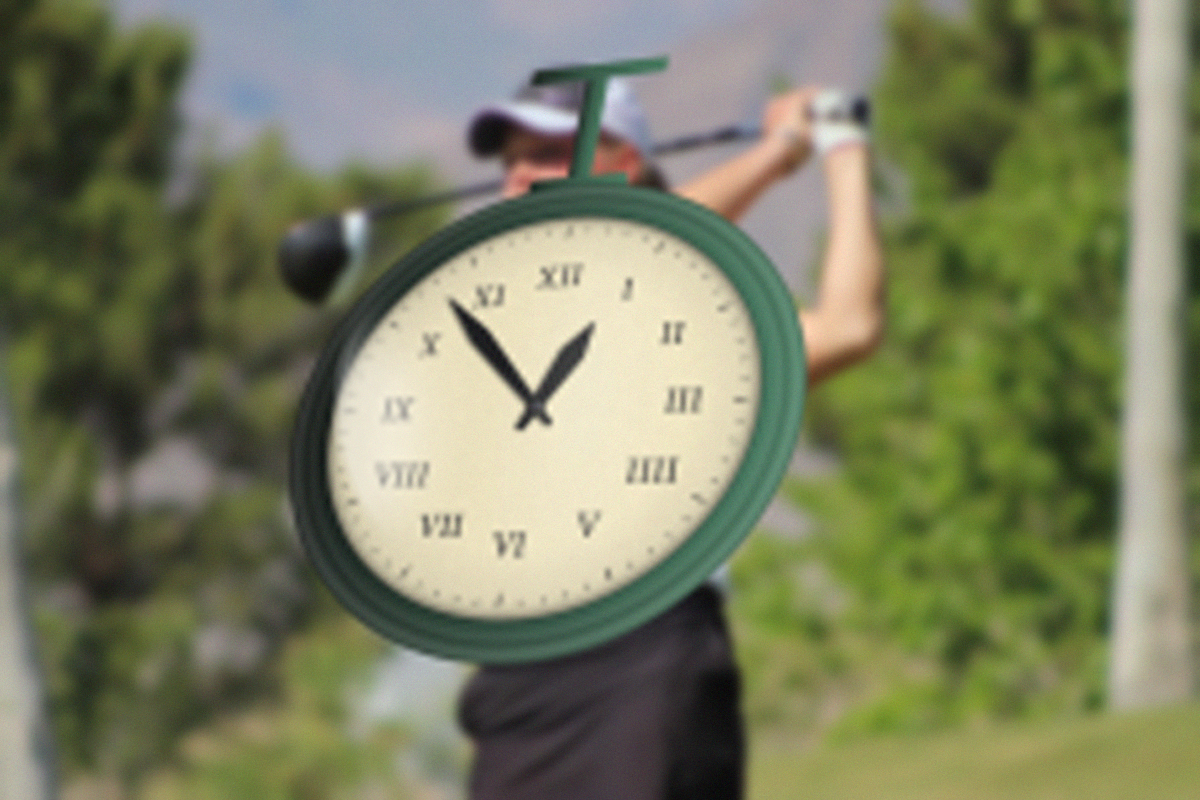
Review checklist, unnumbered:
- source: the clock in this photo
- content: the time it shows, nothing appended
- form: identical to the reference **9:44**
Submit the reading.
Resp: **12:53**
